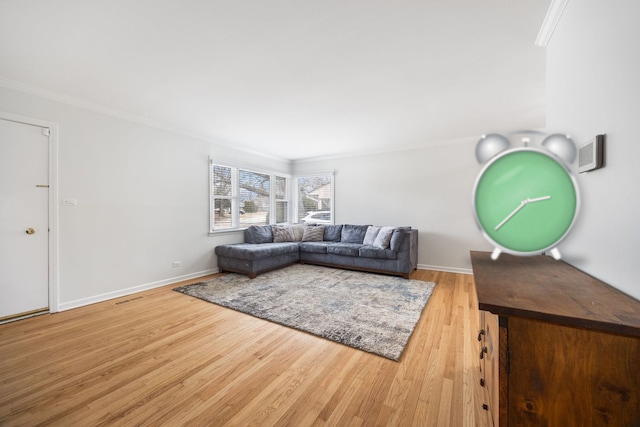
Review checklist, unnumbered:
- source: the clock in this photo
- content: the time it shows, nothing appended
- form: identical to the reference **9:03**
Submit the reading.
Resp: **2:38**
